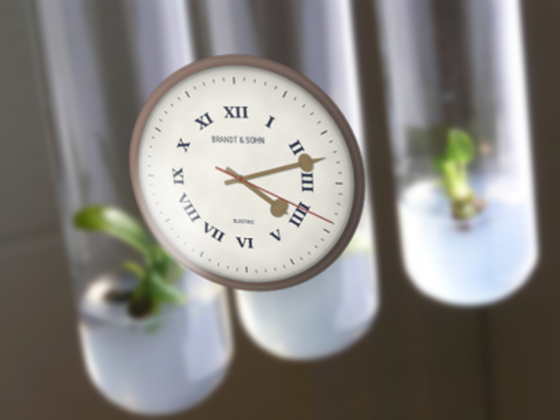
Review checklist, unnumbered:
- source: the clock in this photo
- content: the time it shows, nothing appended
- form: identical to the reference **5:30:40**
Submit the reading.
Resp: **4:12:19**
